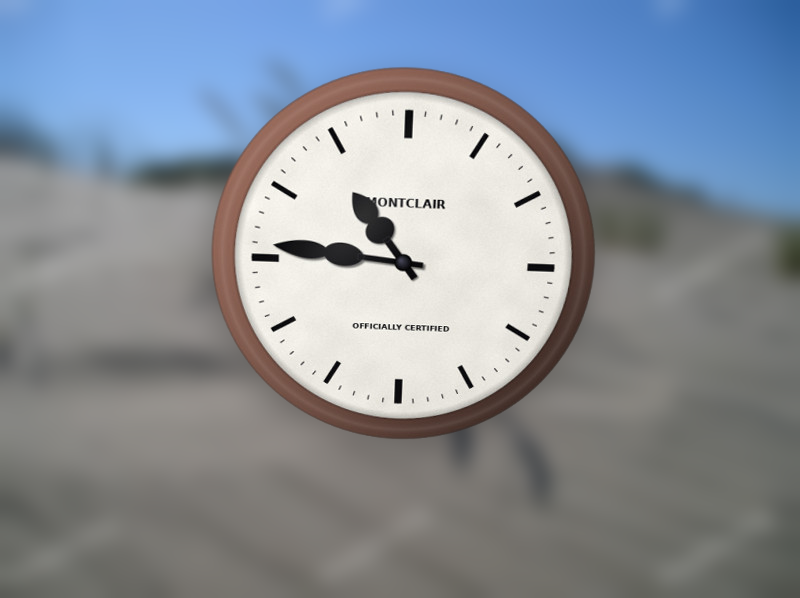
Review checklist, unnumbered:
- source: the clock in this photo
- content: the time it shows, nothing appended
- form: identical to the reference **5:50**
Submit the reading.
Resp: **10:46**
